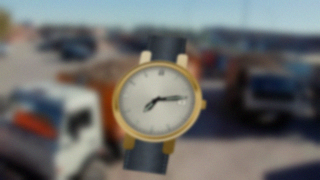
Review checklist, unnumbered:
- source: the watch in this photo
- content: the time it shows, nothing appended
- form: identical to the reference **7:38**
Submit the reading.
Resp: **7:13**
